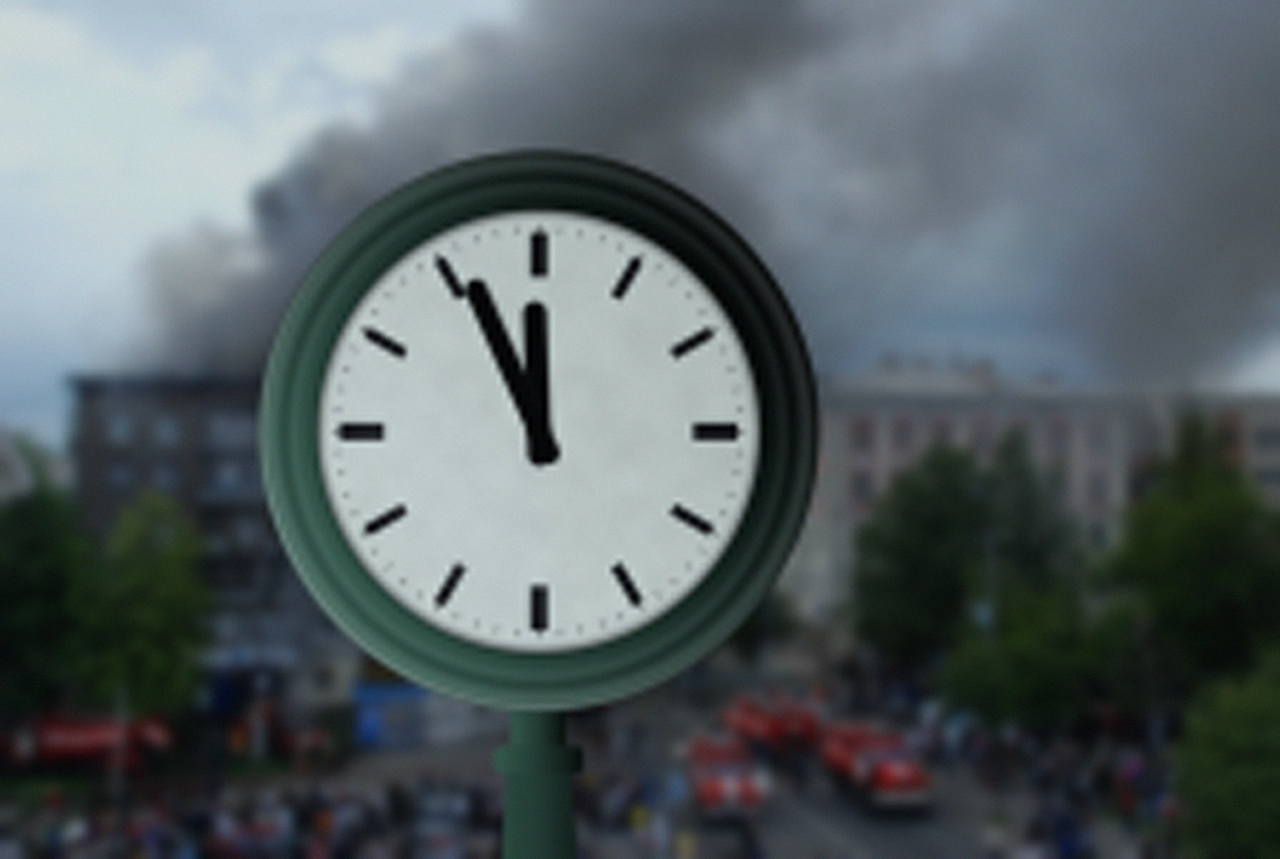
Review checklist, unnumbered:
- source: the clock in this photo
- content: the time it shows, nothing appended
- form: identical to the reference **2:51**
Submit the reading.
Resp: **11:56**
